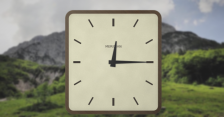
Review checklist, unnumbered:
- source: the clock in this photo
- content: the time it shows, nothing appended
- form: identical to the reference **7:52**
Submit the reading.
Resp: **12:15**
